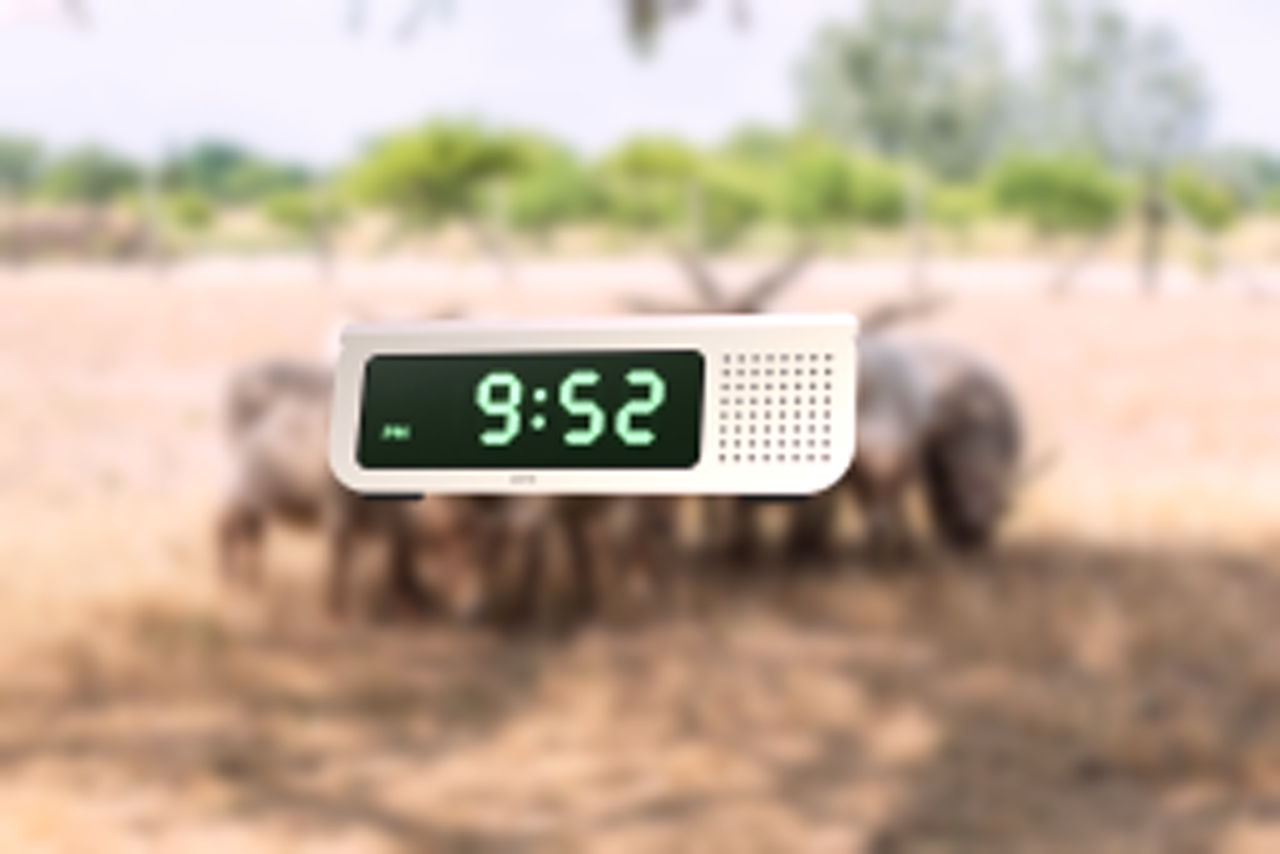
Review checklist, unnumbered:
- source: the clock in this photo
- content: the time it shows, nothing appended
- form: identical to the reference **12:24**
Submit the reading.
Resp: **9:52**
